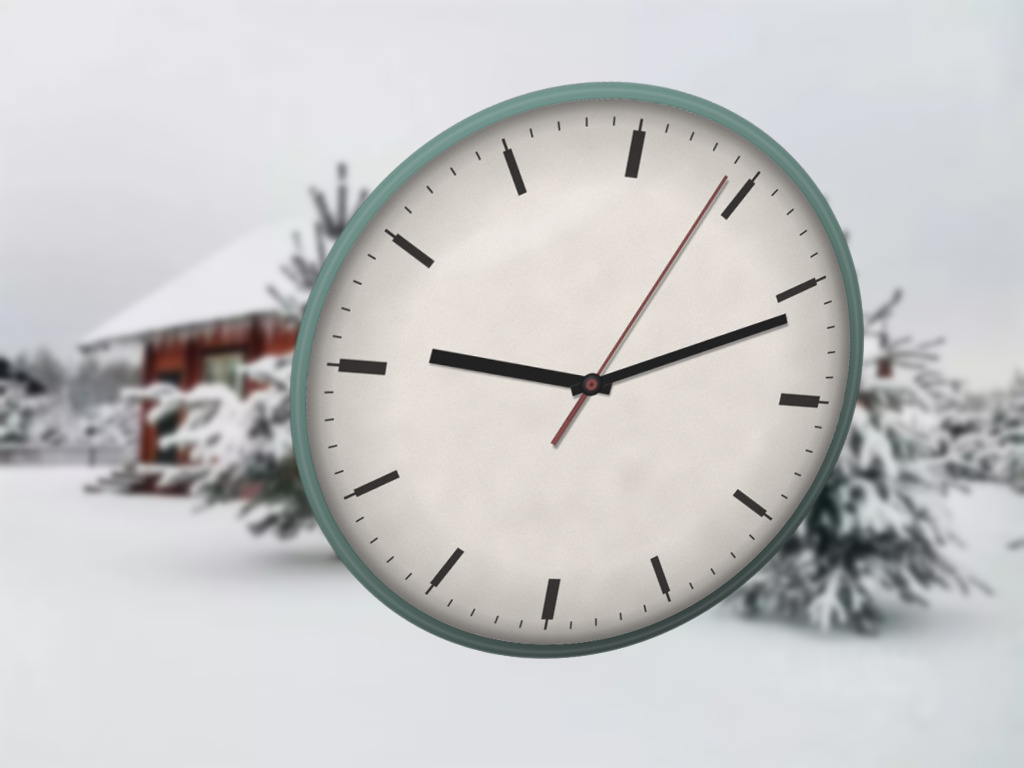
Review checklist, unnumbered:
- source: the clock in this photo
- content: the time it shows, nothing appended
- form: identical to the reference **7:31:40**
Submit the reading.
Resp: **9:11:04**
